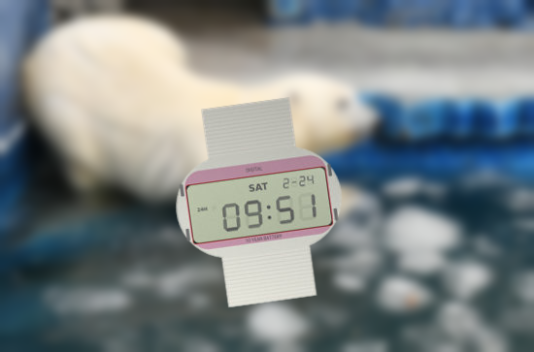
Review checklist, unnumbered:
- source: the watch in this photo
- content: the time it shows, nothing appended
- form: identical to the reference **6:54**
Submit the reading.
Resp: **9:51**
